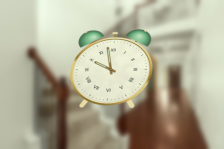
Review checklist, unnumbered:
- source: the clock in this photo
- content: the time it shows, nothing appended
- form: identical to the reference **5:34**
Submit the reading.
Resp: **9:58**
